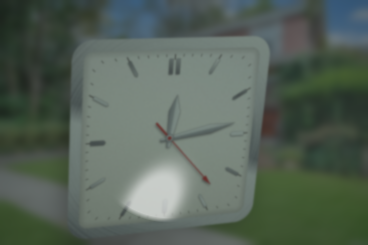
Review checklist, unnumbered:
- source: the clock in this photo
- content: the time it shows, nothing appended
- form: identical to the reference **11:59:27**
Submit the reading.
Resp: **12:13:23**
